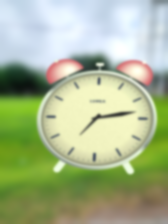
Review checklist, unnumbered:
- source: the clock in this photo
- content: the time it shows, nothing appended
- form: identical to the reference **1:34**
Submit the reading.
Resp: **7:13**
